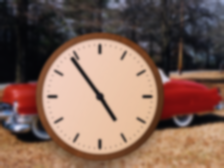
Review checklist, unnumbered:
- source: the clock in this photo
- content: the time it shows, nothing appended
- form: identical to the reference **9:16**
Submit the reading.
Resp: **4:54**
